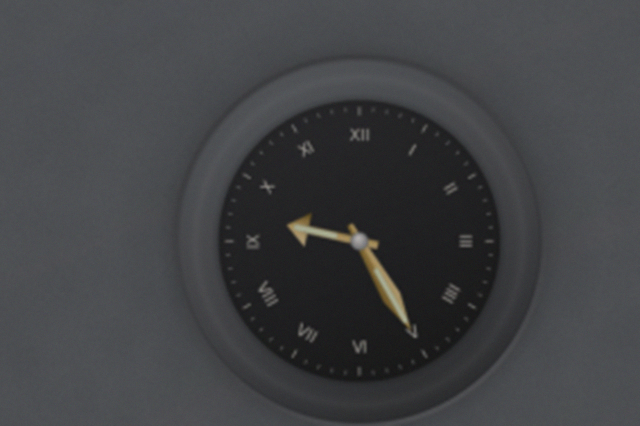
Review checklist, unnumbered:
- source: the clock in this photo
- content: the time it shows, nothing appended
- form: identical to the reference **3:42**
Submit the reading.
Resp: **9:25**
